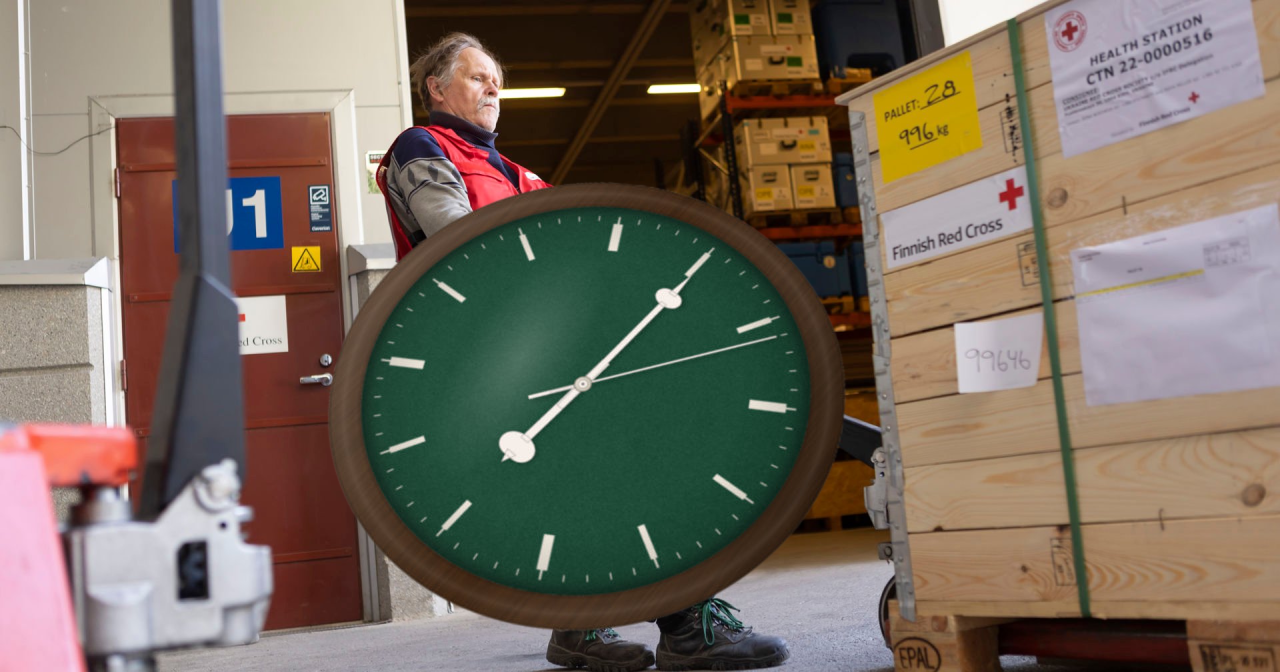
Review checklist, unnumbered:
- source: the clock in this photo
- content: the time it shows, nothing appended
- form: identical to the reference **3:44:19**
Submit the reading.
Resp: **7:05:11**
